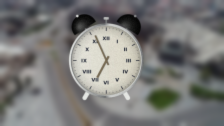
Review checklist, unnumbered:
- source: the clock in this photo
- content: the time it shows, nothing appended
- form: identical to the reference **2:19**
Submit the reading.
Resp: **6:56**
